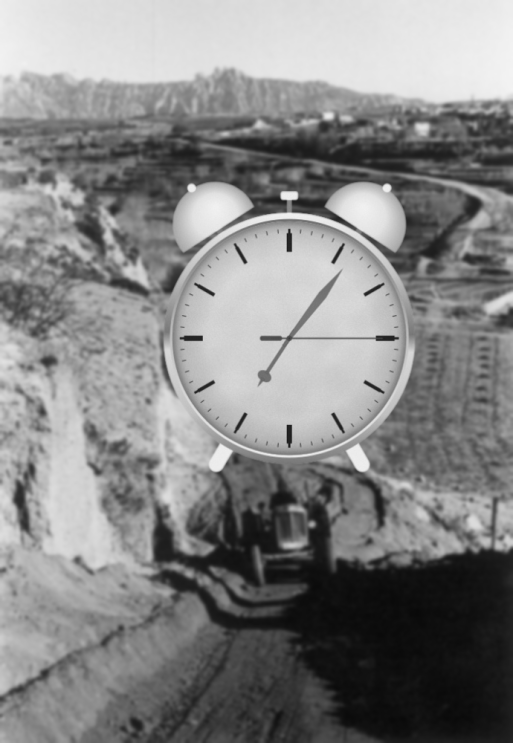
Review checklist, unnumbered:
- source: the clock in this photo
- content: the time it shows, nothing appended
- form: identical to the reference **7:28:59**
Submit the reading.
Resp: **7:06:15**
